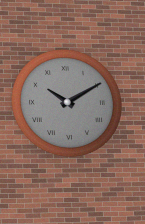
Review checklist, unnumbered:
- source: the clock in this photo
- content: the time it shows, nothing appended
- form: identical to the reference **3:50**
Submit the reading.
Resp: **10:10**
